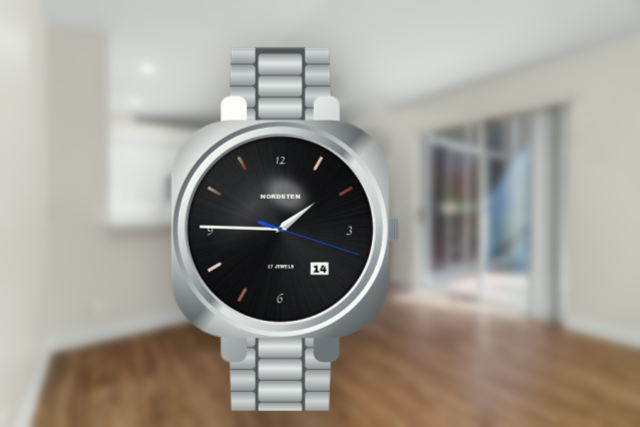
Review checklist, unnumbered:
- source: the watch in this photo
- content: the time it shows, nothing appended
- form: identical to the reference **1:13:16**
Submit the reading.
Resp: **1:45:18**
